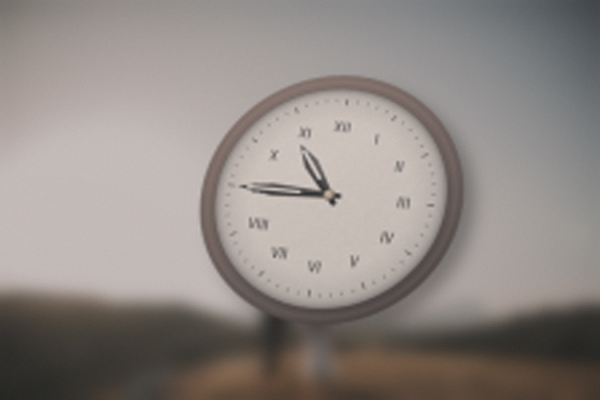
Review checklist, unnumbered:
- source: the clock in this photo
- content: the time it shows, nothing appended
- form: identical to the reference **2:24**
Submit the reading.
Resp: **10:45**
